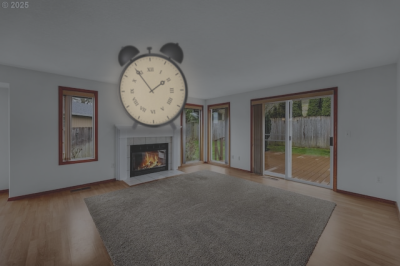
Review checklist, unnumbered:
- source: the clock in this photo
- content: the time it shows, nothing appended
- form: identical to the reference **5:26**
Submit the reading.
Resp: **1:54**
